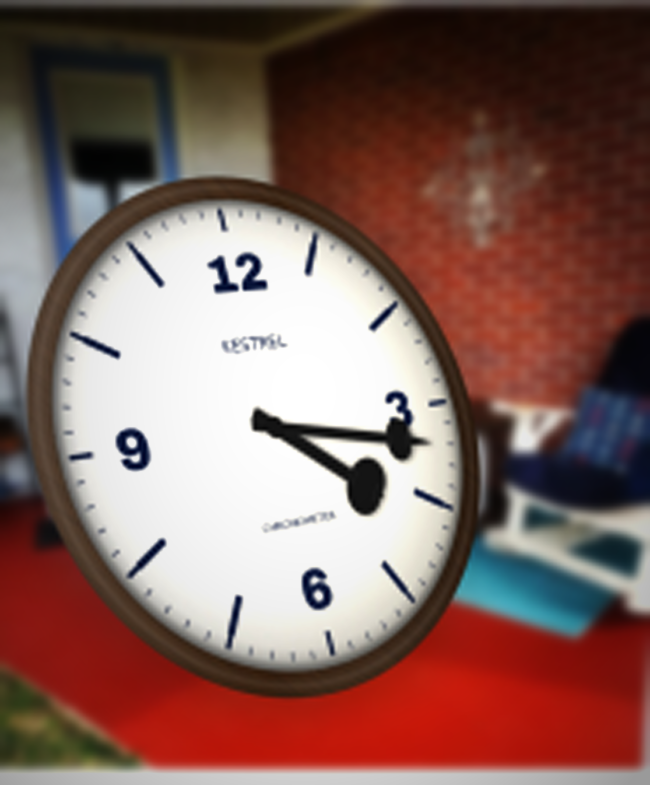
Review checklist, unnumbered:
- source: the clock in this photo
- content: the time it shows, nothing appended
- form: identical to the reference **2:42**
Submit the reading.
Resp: **4:17**
